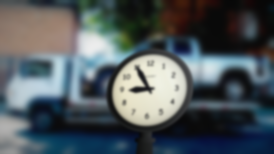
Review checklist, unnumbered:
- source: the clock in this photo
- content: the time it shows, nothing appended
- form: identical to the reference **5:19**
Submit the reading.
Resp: **8:55**
